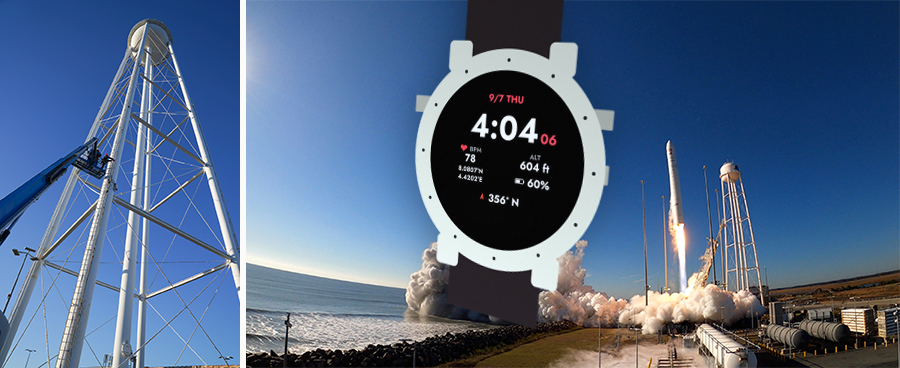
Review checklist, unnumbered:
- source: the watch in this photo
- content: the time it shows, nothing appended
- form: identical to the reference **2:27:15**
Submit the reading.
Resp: **4:04:06**
